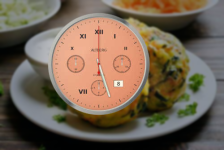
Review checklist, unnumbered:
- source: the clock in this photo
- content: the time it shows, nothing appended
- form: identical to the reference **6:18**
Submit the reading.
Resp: **5:27**
